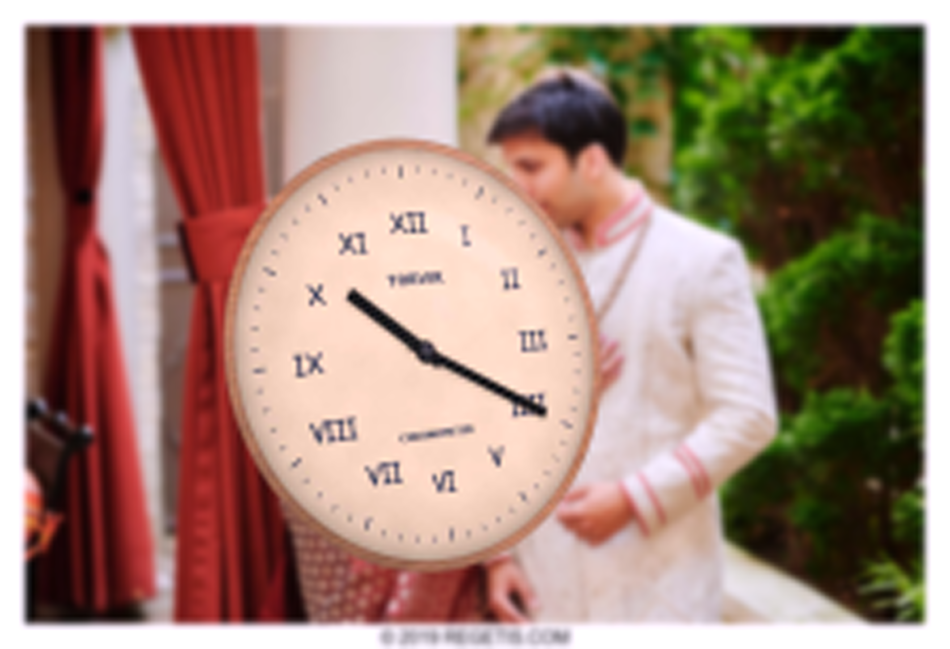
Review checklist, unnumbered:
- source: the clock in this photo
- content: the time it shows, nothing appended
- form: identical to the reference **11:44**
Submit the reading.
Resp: **10:20**
